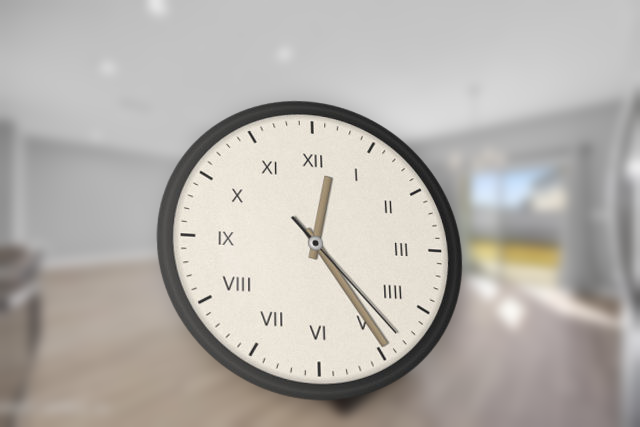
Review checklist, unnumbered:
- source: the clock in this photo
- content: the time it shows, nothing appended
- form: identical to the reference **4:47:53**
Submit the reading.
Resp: **12:24:23**
